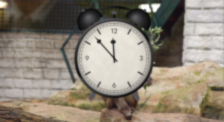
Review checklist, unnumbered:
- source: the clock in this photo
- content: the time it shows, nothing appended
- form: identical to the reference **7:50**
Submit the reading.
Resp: **11:53**
